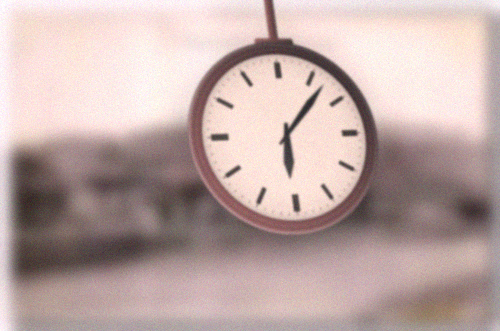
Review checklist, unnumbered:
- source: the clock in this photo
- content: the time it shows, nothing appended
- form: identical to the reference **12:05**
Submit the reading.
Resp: **6:07**
